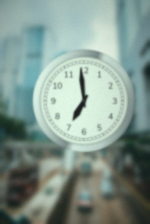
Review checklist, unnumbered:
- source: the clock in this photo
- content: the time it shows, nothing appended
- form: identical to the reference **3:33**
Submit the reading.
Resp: **6:59**
